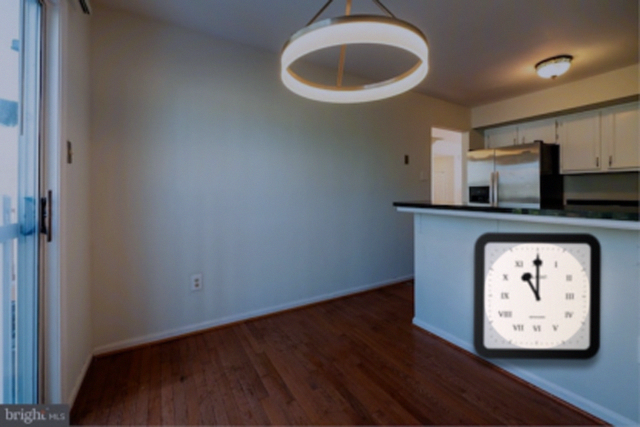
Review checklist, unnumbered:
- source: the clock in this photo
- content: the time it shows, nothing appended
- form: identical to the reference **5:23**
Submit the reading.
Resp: **11:00**
